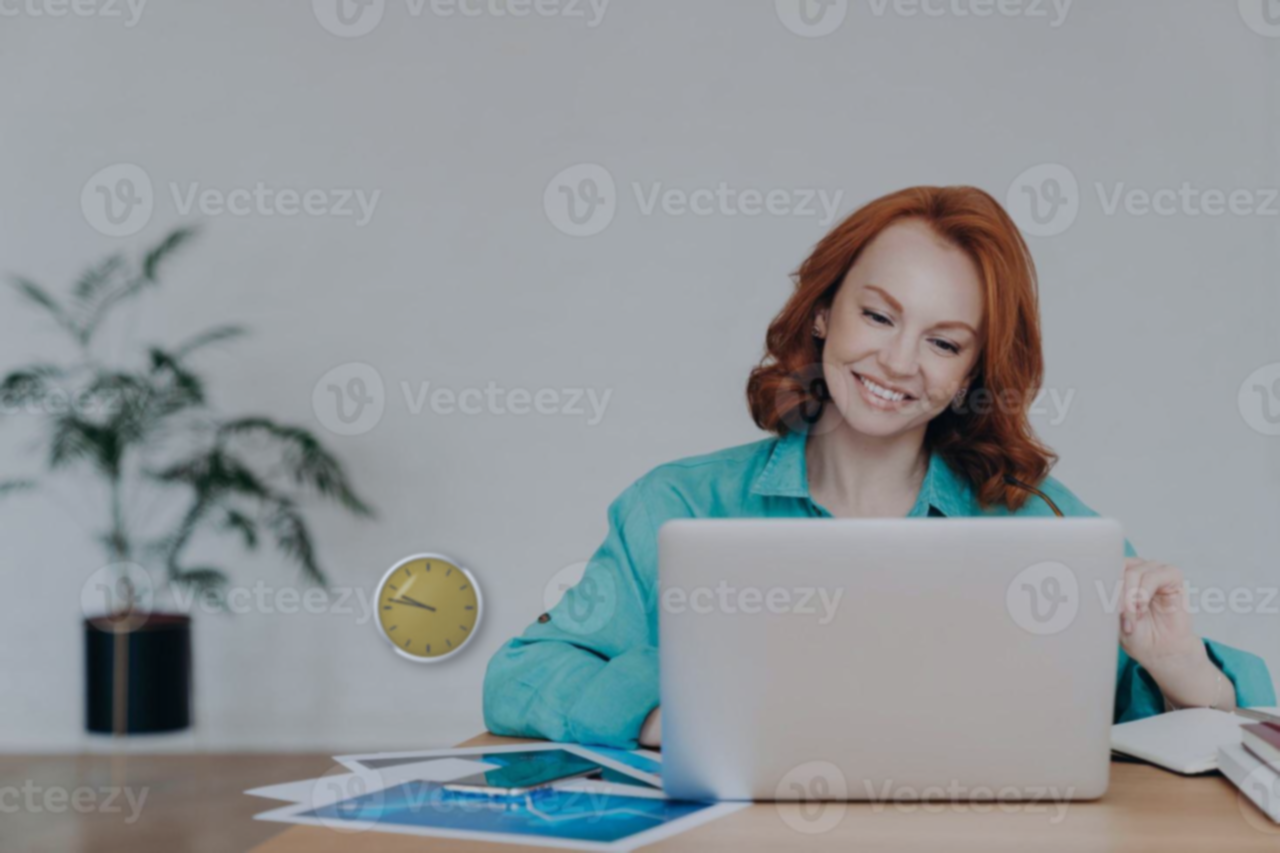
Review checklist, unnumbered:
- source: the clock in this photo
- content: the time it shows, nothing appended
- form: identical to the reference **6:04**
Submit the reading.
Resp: **9:47**
